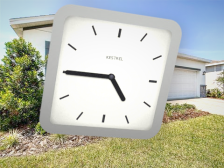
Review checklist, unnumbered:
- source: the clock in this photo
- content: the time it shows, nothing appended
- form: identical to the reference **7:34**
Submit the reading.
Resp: **4:45**
